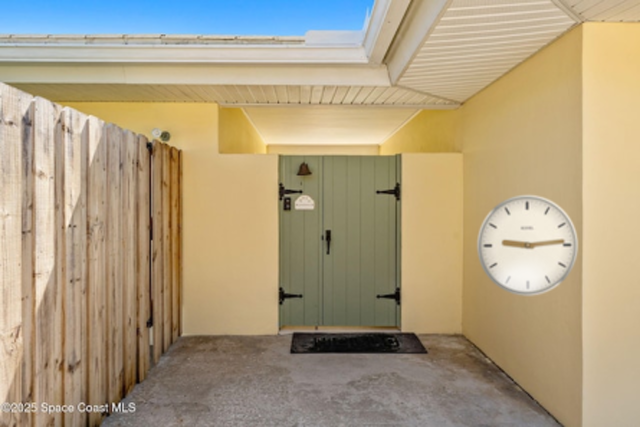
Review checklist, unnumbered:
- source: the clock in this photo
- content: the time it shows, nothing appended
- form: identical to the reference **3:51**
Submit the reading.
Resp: **9:14**
